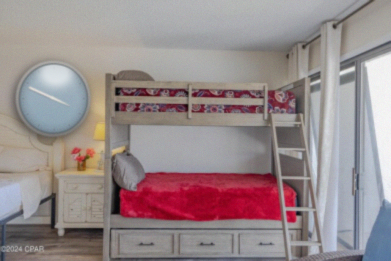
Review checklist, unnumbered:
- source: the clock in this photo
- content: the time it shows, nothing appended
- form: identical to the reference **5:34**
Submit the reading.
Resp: **3:49**
